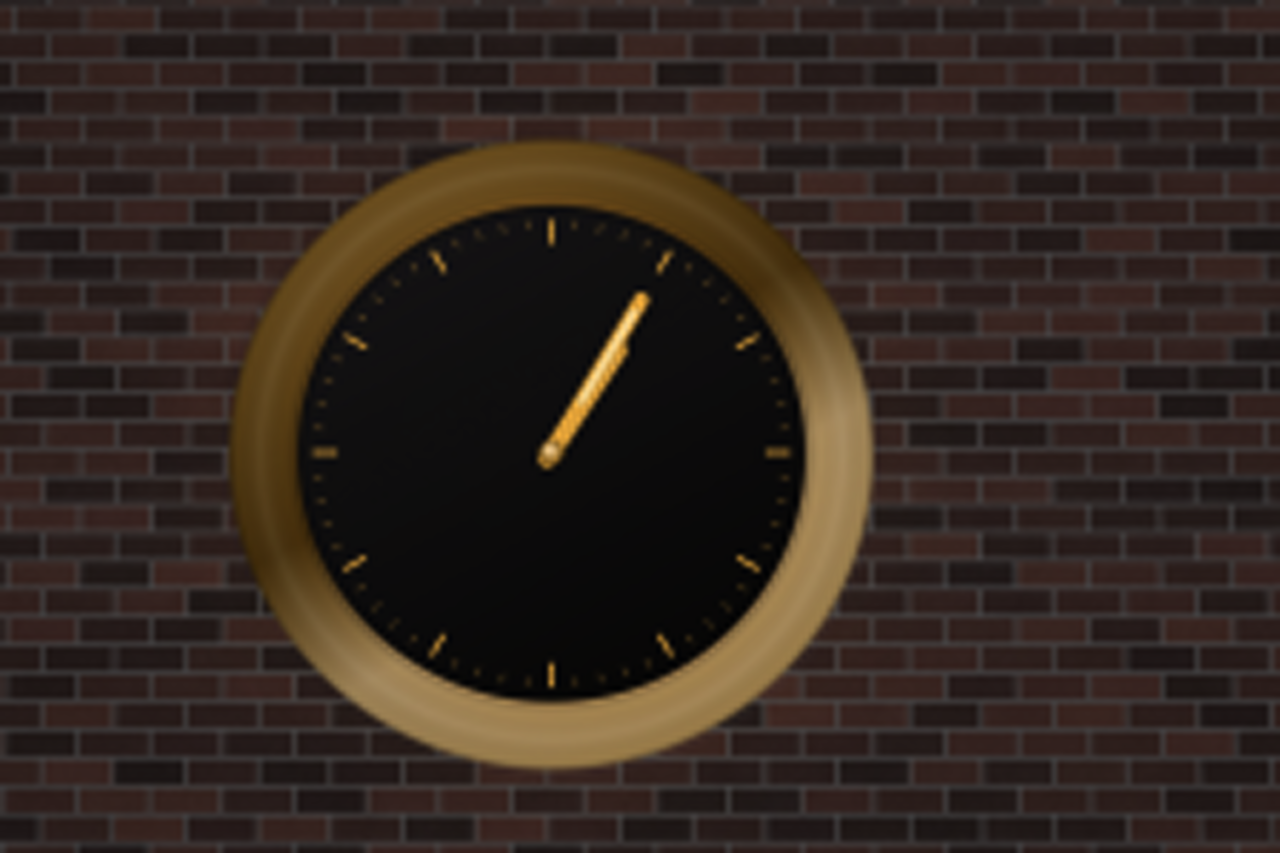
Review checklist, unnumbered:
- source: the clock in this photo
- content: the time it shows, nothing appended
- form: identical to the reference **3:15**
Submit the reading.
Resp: **1:05**
